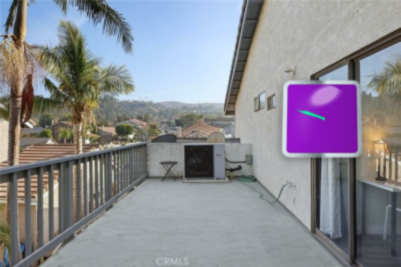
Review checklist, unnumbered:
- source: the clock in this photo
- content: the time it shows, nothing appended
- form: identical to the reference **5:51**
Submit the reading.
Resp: **9:48**
